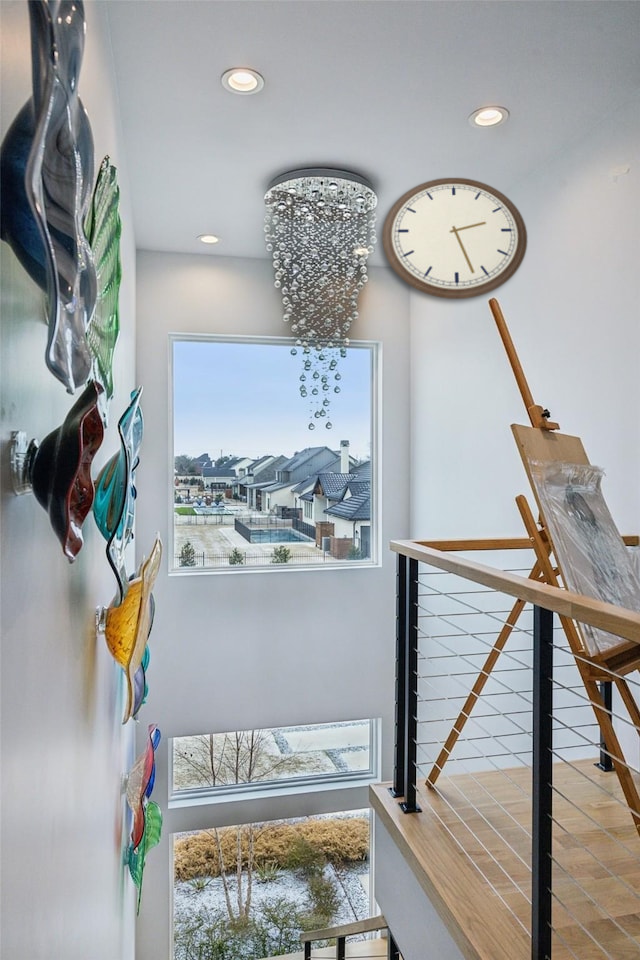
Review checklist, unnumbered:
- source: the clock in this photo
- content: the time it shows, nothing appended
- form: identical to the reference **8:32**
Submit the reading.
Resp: **2:27**
